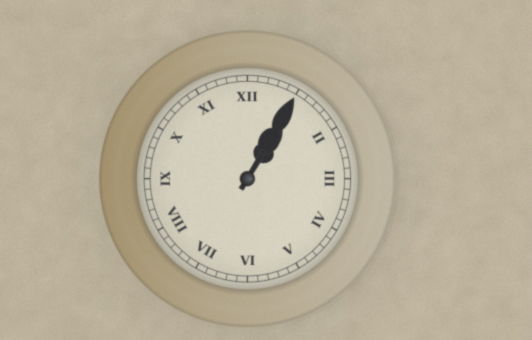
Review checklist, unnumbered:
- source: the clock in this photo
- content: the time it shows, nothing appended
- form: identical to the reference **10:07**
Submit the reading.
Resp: **1:05**
